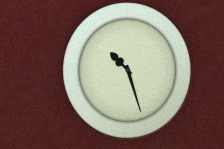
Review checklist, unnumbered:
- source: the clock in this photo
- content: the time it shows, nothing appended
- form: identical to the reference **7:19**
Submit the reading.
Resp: **10:27**
